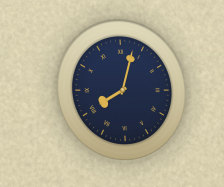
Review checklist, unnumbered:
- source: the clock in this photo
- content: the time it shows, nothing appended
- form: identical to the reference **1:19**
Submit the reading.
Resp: **8:03**
